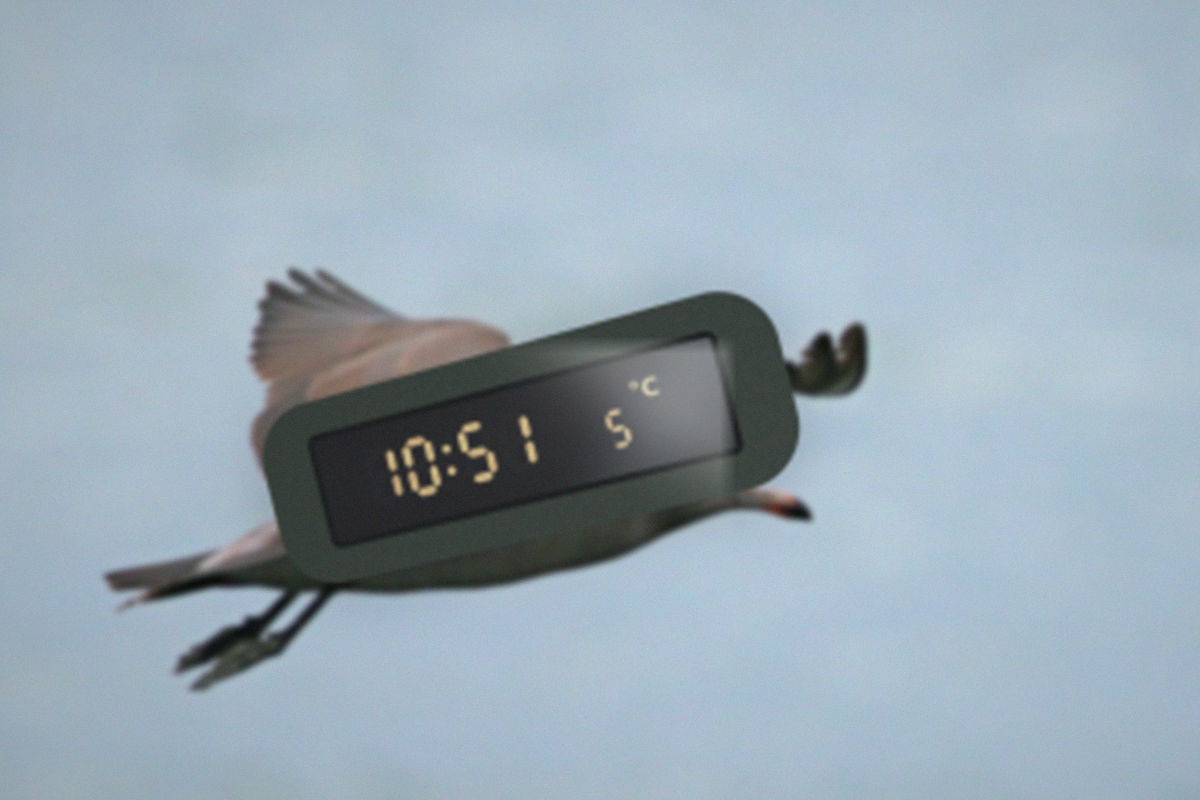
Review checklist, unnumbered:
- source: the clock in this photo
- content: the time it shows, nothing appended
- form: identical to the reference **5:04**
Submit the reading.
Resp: **10:51**
